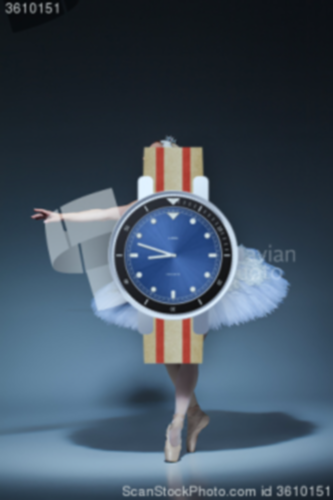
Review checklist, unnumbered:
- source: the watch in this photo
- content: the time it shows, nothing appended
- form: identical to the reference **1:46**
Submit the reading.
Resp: **8:48**
